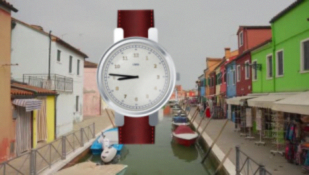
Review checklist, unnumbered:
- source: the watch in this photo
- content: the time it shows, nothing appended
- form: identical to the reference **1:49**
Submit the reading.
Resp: **8:46**
